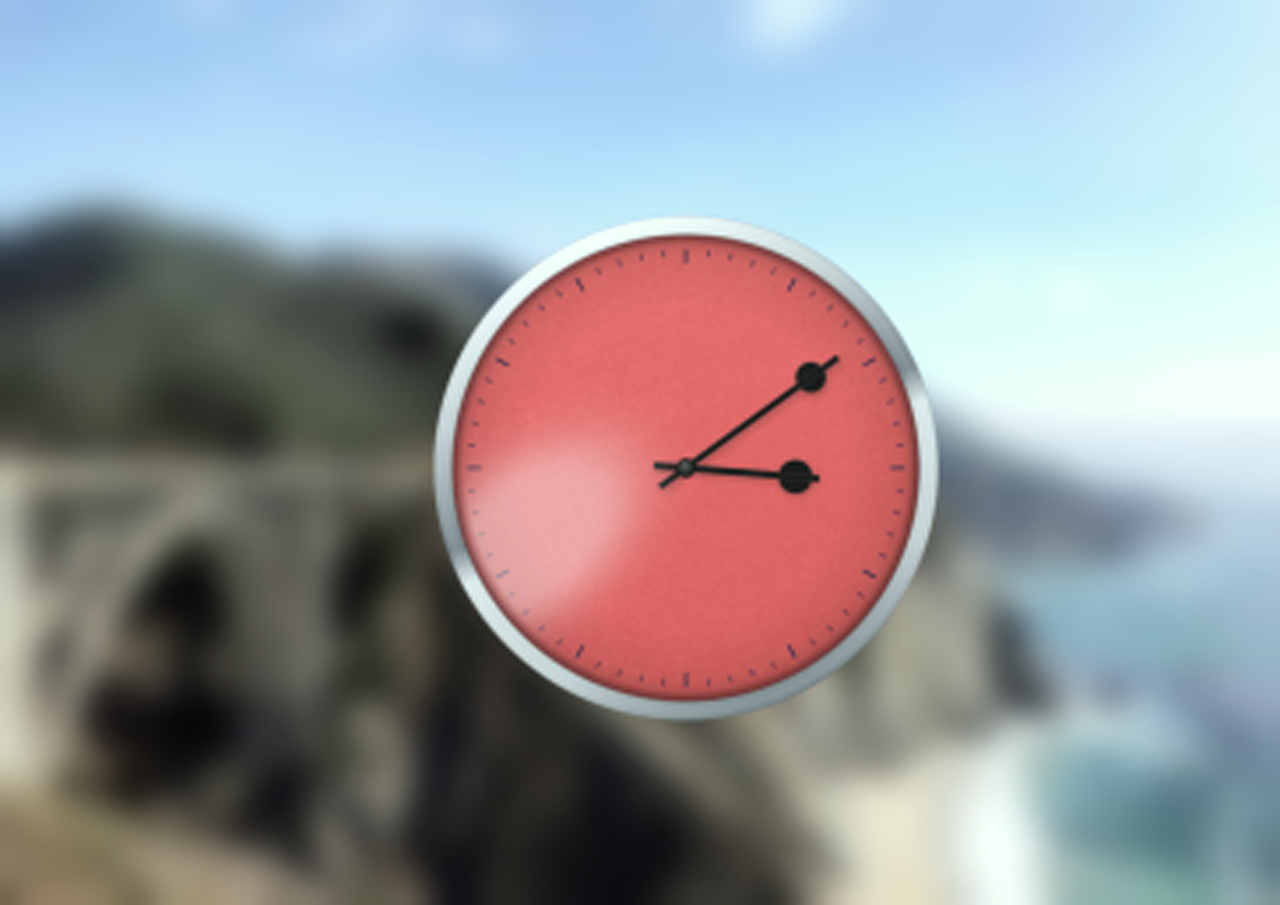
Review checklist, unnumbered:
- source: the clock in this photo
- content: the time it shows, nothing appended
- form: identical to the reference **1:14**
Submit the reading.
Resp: **3:09**
